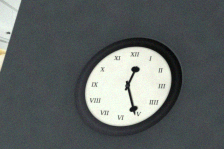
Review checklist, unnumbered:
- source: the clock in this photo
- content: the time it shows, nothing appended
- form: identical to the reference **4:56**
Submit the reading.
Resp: **12:26**
